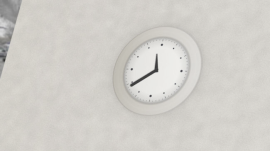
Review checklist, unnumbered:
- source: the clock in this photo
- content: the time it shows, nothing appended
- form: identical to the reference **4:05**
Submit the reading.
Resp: **11:39**
